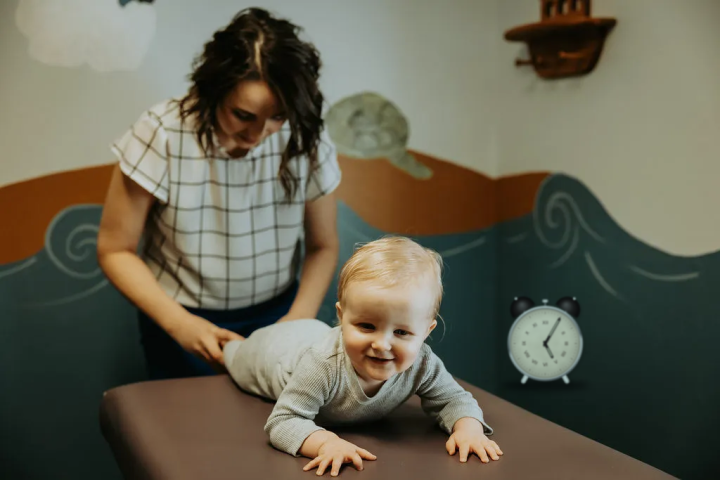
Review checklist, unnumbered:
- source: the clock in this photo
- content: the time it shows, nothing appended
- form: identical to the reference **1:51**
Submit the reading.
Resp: **5:05**
